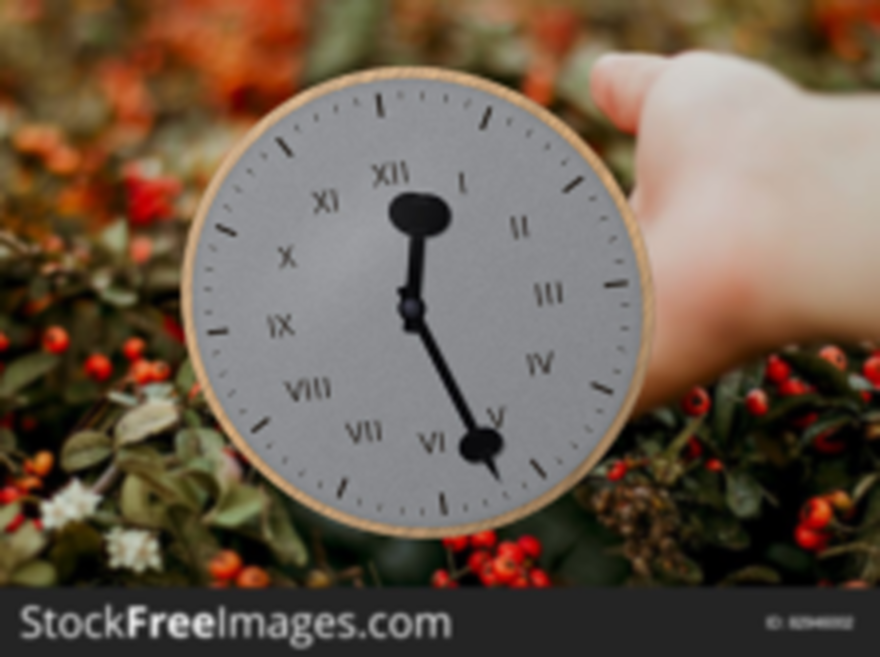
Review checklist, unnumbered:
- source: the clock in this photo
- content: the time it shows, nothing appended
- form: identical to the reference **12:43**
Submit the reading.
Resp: **12:27**
